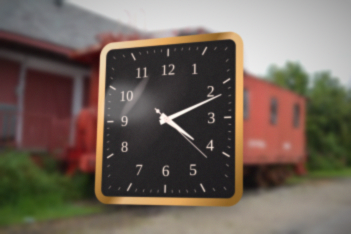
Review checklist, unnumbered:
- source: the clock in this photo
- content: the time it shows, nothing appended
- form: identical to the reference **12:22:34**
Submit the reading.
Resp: **4:11:22**
